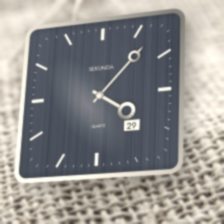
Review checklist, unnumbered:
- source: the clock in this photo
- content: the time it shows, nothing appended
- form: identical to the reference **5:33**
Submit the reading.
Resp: **4:07**
